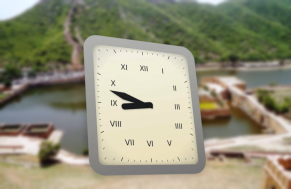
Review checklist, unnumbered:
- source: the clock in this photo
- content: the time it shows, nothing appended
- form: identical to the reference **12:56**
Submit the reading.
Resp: **8:48**
